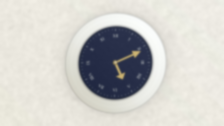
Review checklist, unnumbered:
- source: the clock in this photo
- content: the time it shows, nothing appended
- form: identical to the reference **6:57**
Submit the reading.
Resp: **5:11**
